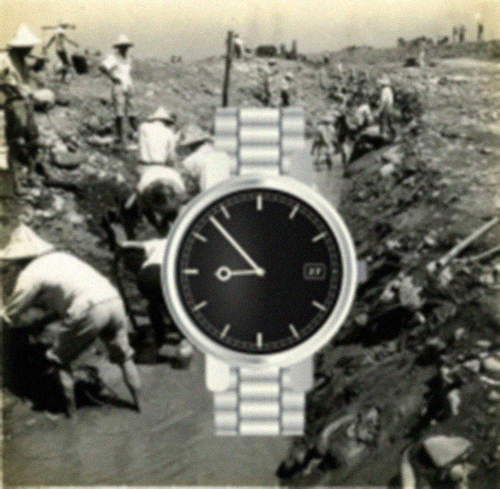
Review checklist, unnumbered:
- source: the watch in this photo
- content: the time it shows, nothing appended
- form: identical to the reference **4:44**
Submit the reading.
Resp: **8:53**
